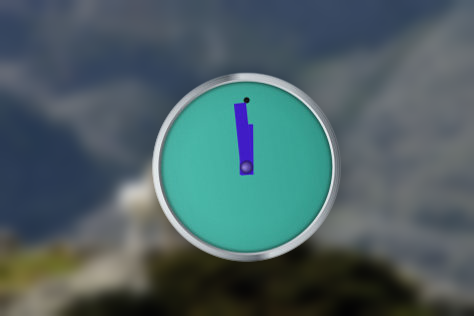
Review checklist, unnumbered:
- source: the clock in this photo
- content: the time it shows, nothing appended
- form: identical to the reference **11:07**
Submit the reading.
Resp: **11:59**
